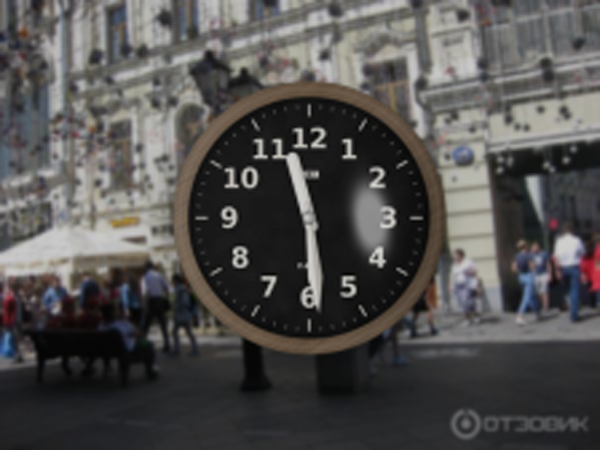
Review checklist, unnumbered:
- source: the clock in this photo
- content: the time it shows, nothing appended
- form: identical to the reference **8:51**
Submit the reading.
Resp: **11:29**
